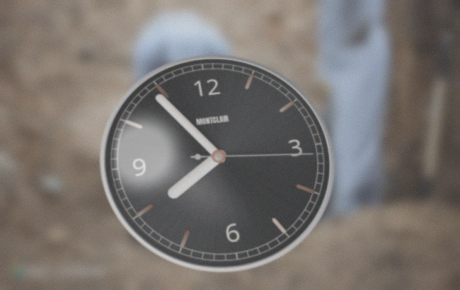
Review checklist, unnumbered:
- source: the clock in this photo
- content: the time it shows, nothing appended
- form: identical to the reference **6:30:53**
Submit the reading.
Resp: **7:54:16**
